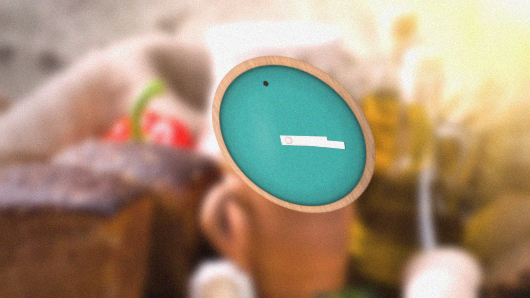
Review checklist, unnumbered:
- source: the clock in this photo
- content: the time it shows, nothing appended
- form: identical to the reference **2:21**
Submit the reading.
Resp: **3:17**
